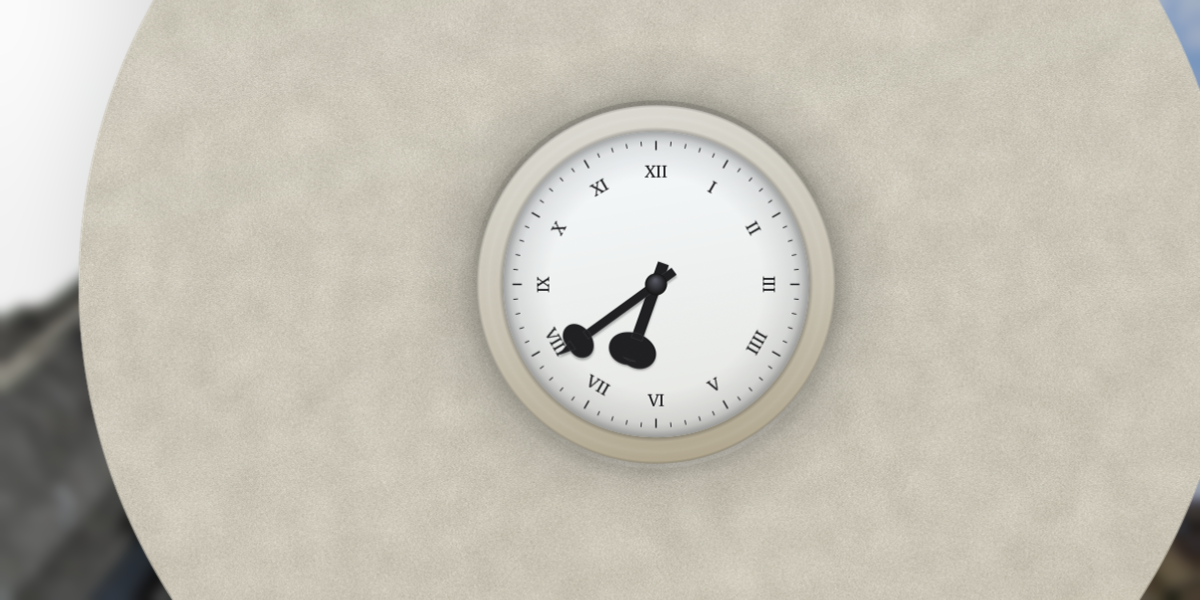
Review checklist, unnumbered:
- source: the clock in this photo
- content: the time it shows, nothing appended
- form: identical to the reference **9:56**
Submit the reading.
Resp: **6:39**
